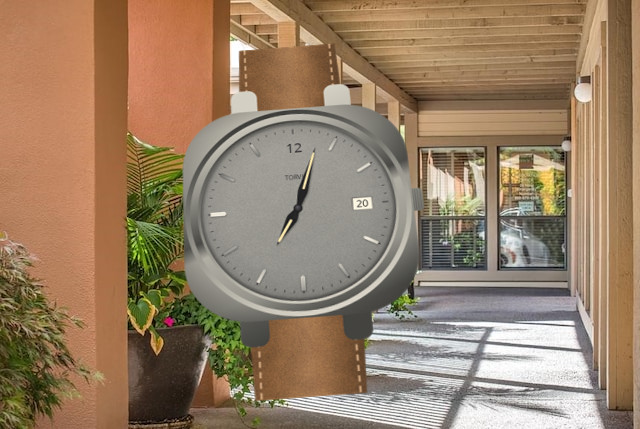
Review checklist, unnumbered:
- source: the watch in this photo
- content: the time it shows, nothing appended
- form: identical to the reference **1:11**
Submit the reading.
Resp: **7:03**
